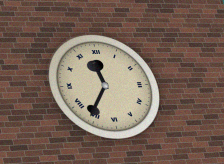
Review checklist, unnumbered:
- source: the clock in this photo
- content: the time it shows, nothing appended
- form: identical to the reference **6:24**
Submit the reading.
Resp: **11:36**
